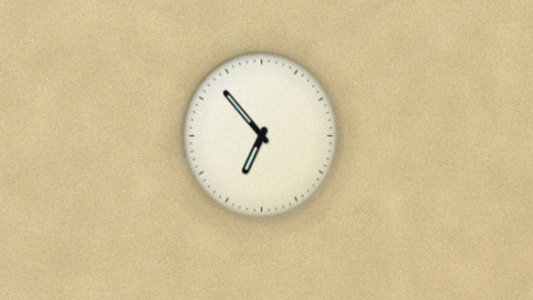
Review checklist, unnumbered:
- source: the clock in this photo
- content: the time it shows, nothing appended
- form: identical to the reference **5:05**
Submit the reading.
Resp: **6:53**
